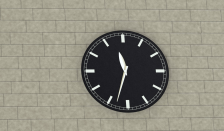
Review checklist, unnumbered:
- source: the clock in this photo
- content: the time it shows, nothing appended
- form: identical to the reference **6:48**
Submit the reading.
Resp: **11:33**
